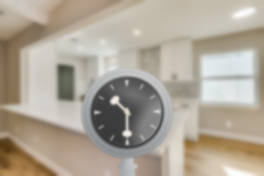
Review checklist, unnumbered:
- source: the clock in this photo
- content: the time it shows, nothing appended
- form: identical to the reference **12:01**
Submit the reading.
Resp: **10:30**
